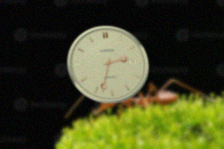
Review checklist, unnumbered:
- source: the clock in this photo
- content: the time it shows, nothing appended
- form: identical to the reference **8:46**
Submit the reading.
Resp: **2:33**
